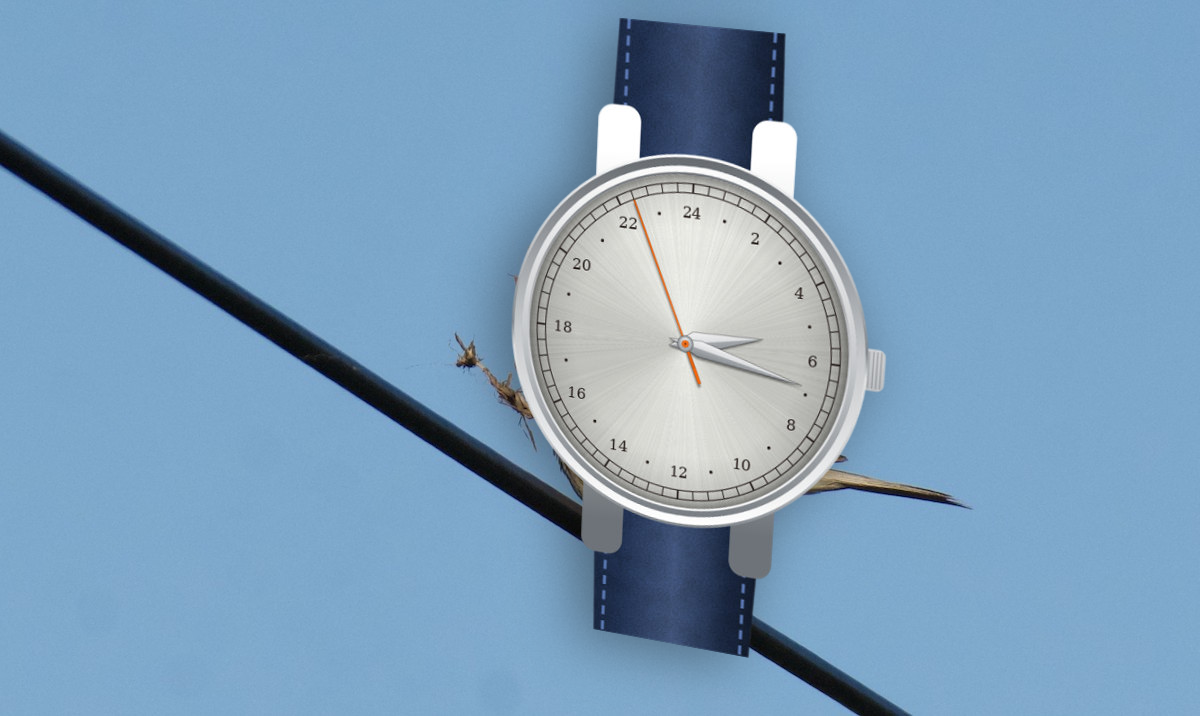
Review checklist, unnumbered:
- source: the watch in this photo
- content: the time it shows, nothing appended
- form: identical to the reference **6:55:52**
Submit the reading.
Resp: **5:16:56**
